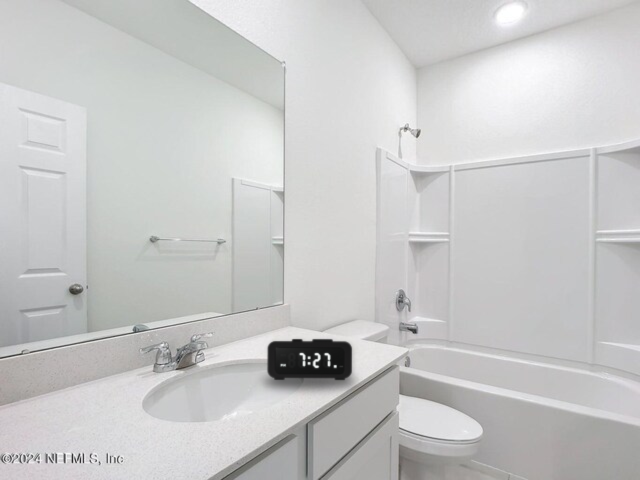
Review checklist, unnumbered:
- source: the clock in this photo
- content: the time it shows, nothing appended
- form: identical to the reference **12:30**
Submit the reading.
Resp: **7:27**
